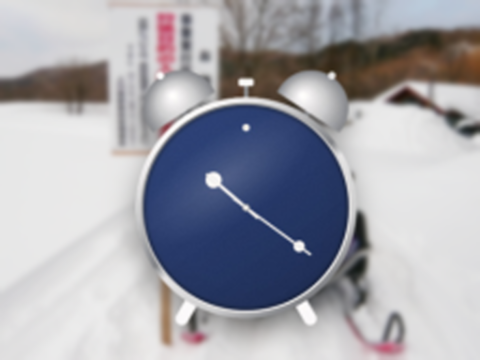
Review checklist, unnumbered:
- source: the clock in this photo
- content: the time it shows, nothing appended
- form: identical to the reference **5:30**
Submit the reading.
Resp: **10:21**
